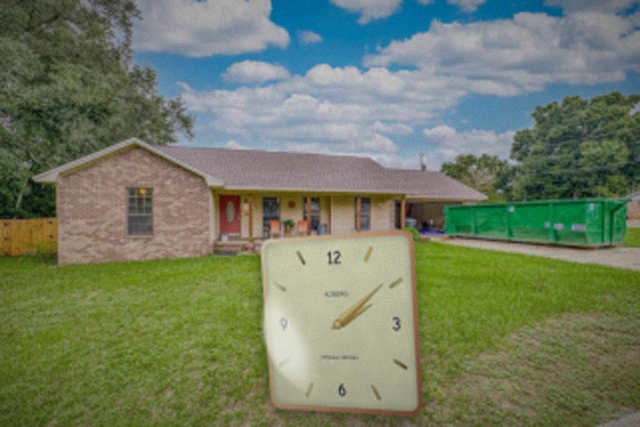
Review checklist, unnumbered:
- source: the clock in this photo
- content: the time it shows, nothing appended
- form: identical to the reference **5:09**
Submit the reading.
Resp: **2:09**
